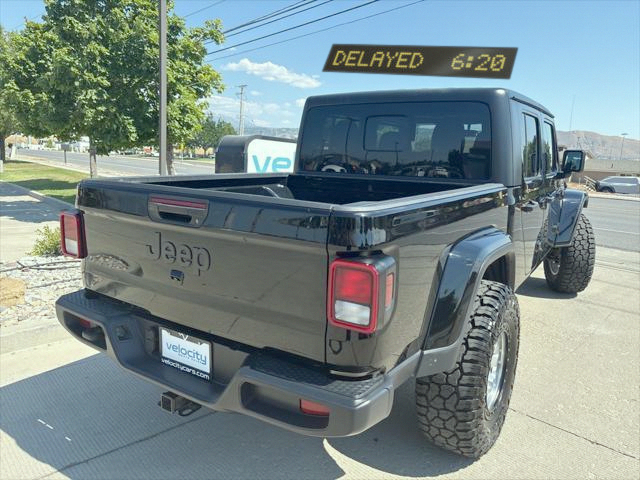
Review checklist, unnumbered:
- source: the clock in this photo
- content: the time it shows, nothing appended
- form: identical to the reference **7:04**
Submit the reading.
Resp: **6:20**
